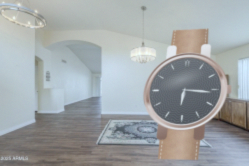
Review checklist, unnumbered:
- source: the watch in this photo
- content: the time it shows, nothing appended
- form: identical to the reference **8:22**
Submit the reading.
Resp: **6:16**
